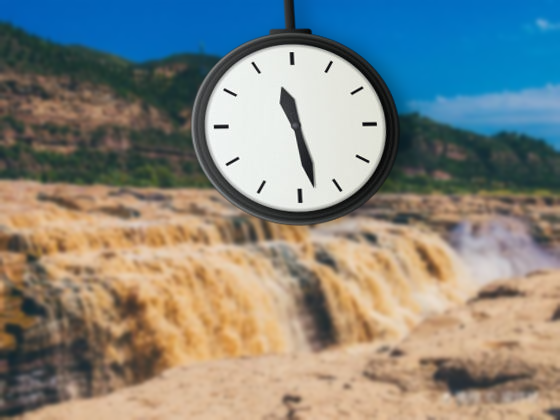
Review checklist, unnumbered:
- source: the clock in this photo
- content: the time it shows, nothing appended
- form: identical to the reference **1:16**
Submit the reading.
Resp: **11:28**
